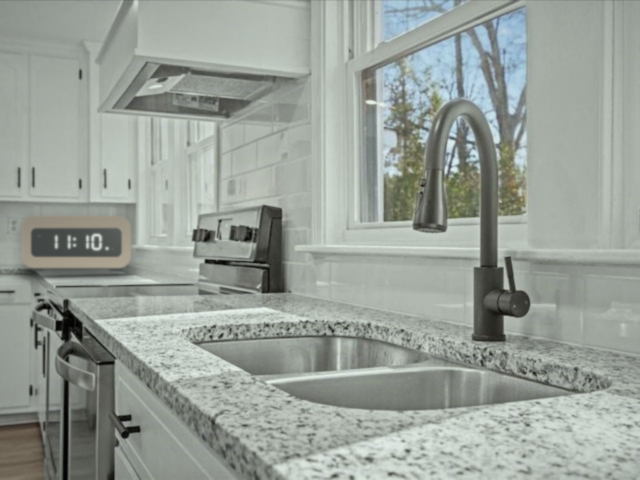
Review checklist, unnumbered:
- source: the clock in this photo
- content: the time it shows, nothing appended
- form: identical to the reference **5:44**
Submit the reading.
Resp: **11:10**
